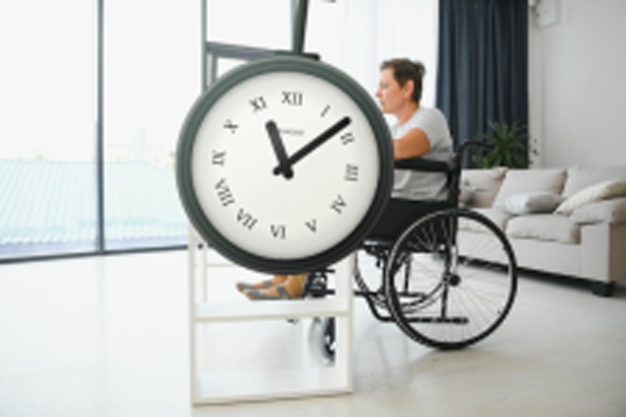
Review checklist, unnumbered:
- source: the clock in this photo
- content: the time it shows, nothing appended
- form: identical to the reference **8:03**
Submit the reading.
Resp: **11:08**
